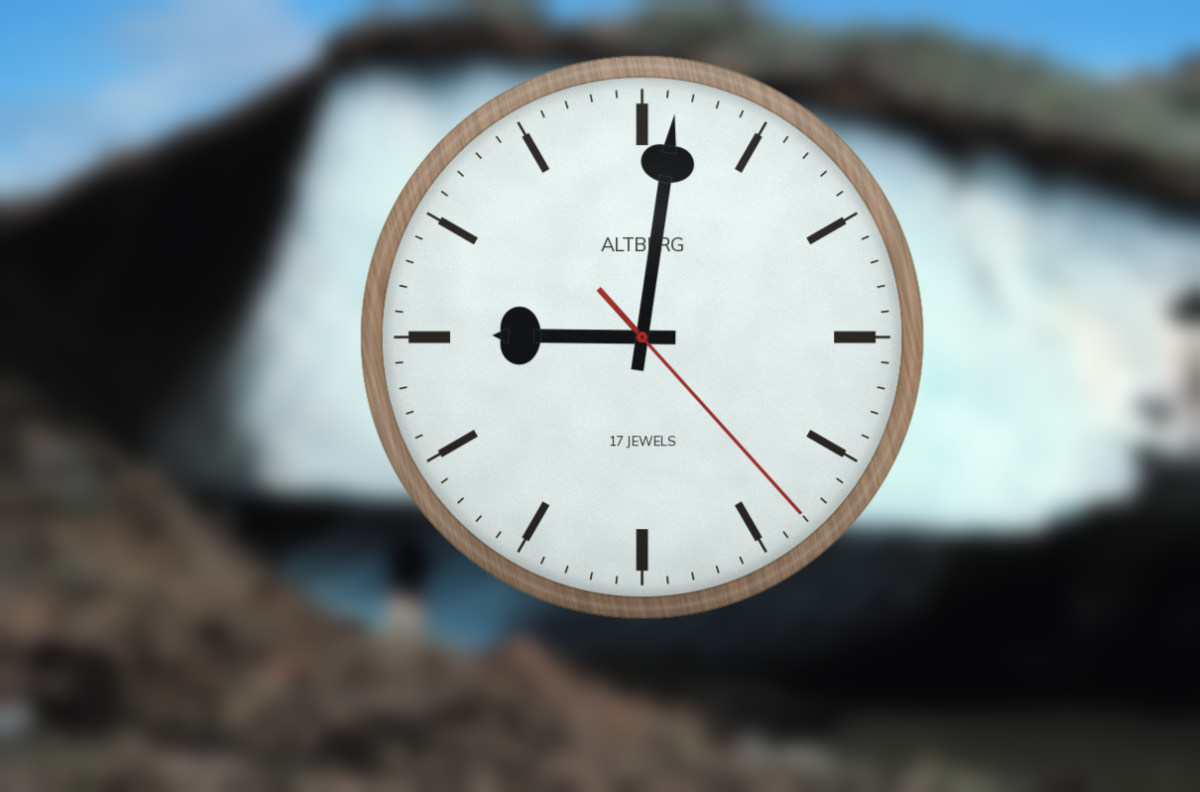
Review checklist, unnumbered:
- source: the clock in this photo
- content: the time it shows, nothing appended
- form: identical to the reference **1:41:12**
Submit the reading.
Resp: **9:01:23**
